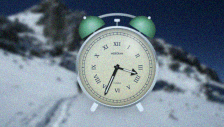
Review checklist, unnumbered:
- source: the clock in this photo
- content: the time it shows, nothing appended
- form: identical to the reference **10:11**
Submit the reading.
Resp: **3:34**
